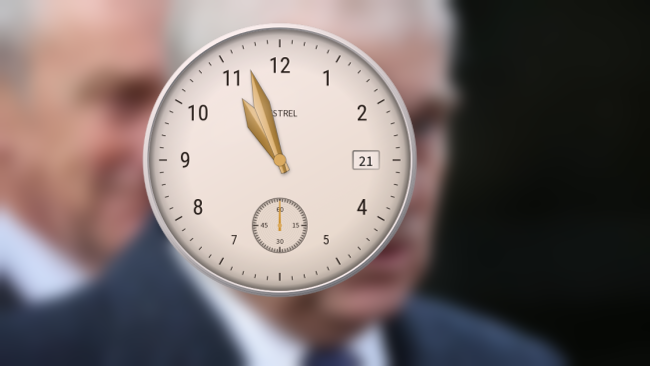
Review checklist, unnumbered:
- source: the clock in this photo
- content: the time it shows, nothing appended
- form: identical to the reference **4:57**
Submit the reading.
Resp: **10:57**
